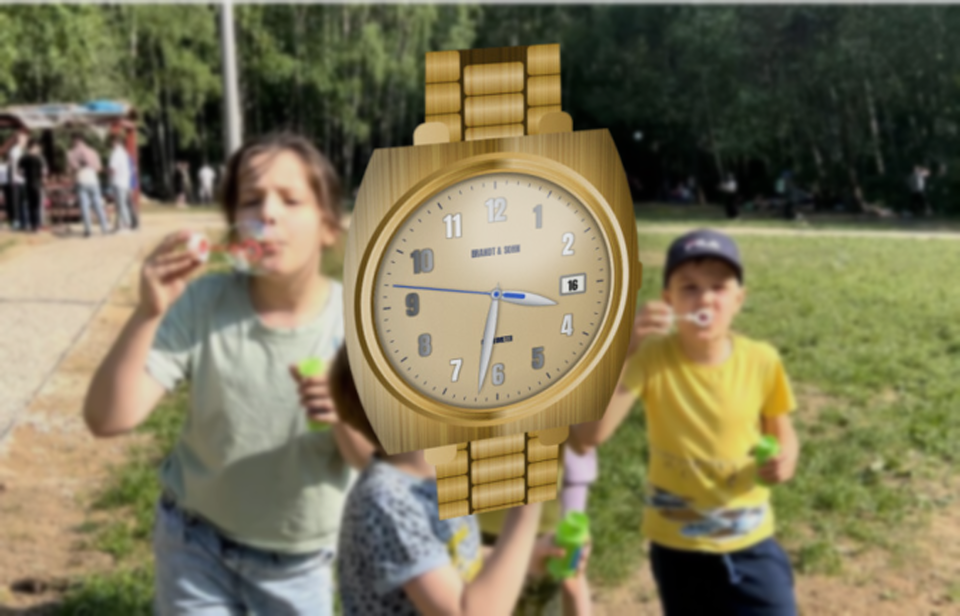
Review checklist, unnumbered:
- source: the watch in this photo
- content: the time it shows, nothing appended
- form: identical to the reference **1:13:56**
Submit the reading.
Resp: **3:31:47**
